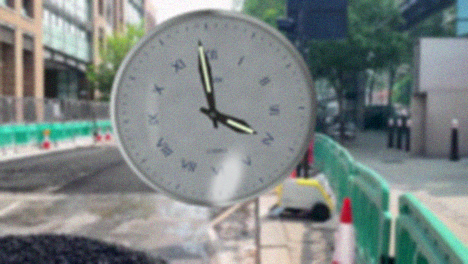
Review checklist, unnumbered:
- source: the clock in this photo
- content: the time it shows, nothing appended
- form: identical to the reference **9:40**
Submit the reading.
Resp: **3:59**
